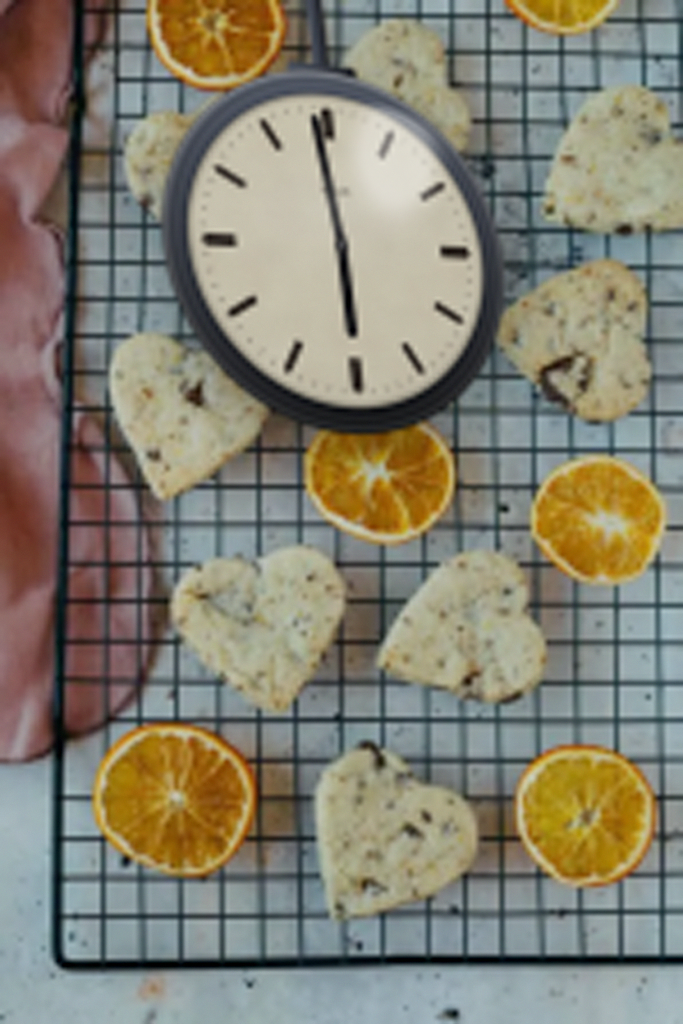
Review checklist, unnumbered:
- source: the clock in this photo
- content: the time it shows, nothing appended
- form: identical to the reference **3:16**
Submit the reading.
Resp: **5:59**
